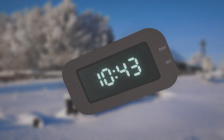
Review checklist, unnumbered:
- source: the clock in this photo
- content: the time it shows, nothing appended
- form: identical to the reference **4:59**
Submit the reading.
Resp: **10:43**
